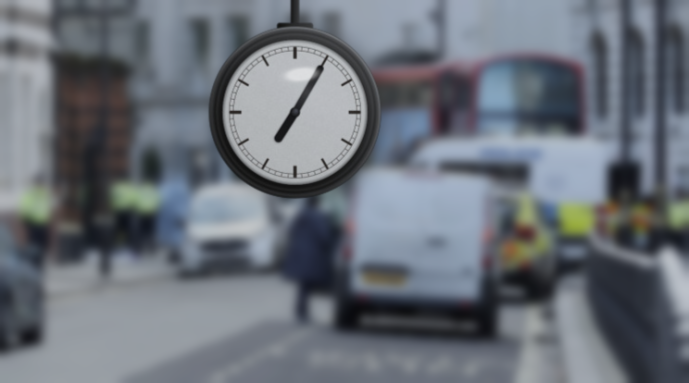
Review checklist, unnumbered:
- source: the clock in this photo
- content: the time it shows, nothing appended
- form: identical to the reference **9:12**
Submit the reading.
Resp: **7:05**
